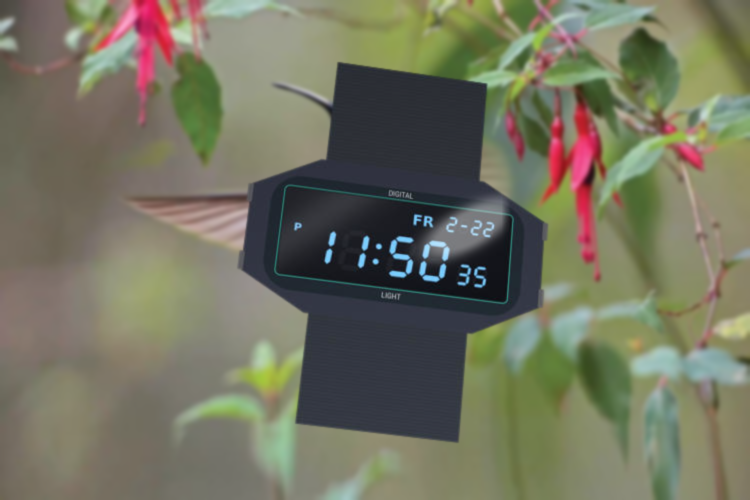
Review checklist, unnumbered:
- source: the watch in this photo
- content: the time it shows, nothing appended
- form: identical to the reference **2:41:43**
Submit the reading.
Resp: **11:50:35**
